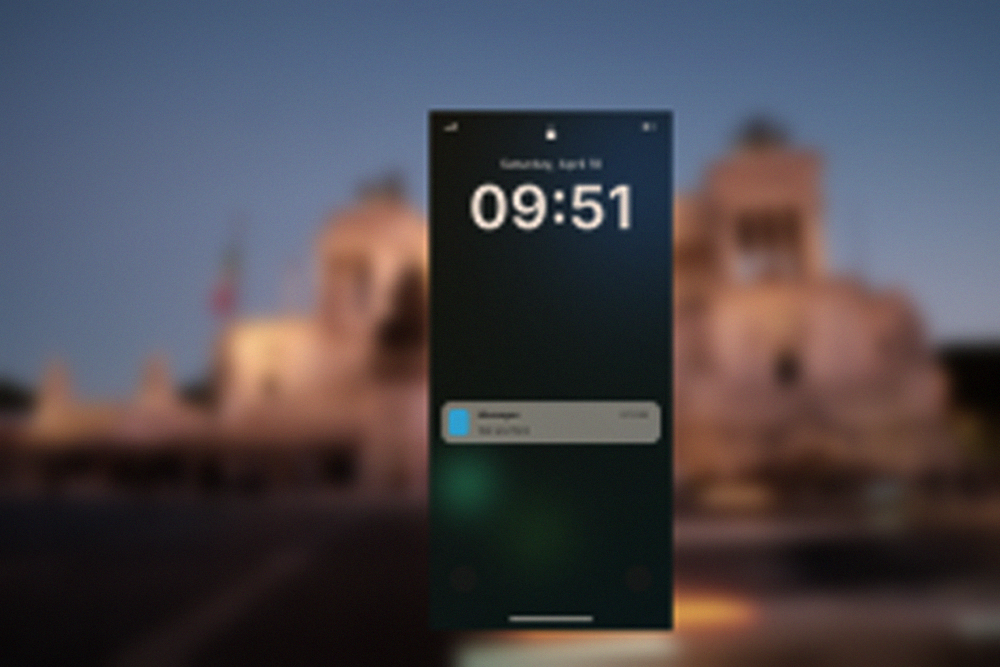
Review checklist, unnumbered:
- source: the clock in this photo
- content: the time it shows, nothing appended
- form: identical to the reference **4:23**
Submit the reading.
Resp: **9:51**
